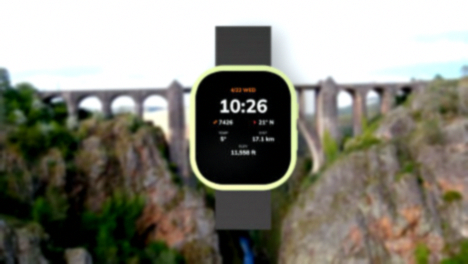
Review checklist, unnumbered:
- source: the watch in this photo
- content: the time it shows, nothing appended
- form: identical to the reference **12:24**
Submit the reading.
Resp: **10:26**
